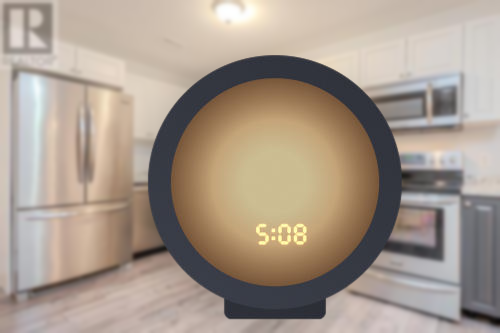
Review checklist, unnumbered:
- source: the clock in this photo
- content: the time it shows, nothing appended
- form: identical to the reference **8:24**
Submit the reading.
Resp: **5:08**
